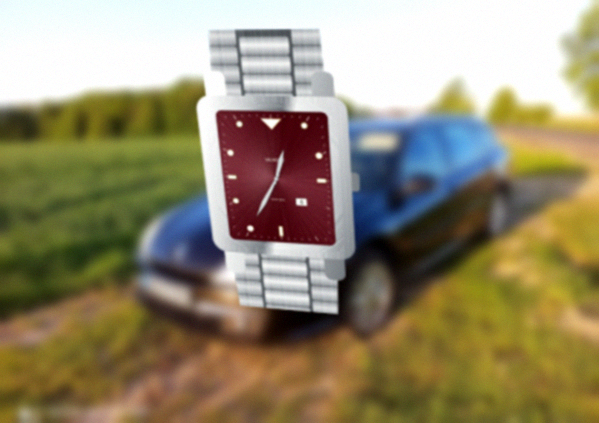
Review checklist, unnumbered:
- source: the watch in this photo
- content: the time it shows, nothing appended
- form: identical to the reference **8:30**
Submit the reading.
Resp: **12:35**
